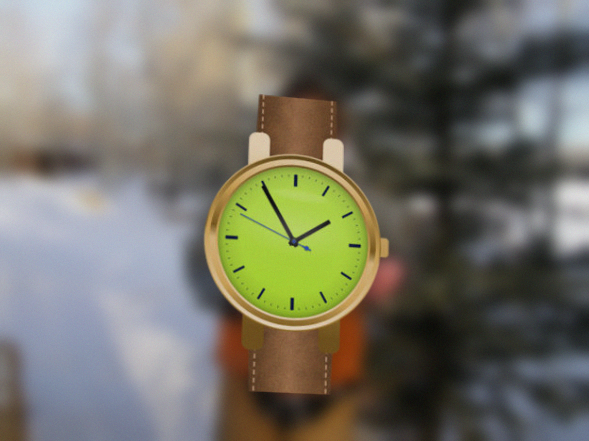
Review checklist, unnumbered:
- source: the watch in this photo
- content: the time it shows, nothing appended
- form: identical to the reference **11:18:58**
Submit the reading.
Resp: **1:54:49**
